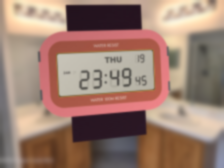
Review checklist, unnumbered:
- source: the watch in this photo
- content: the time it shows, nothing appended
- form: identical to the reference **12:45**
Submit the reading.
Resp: **23:49**
